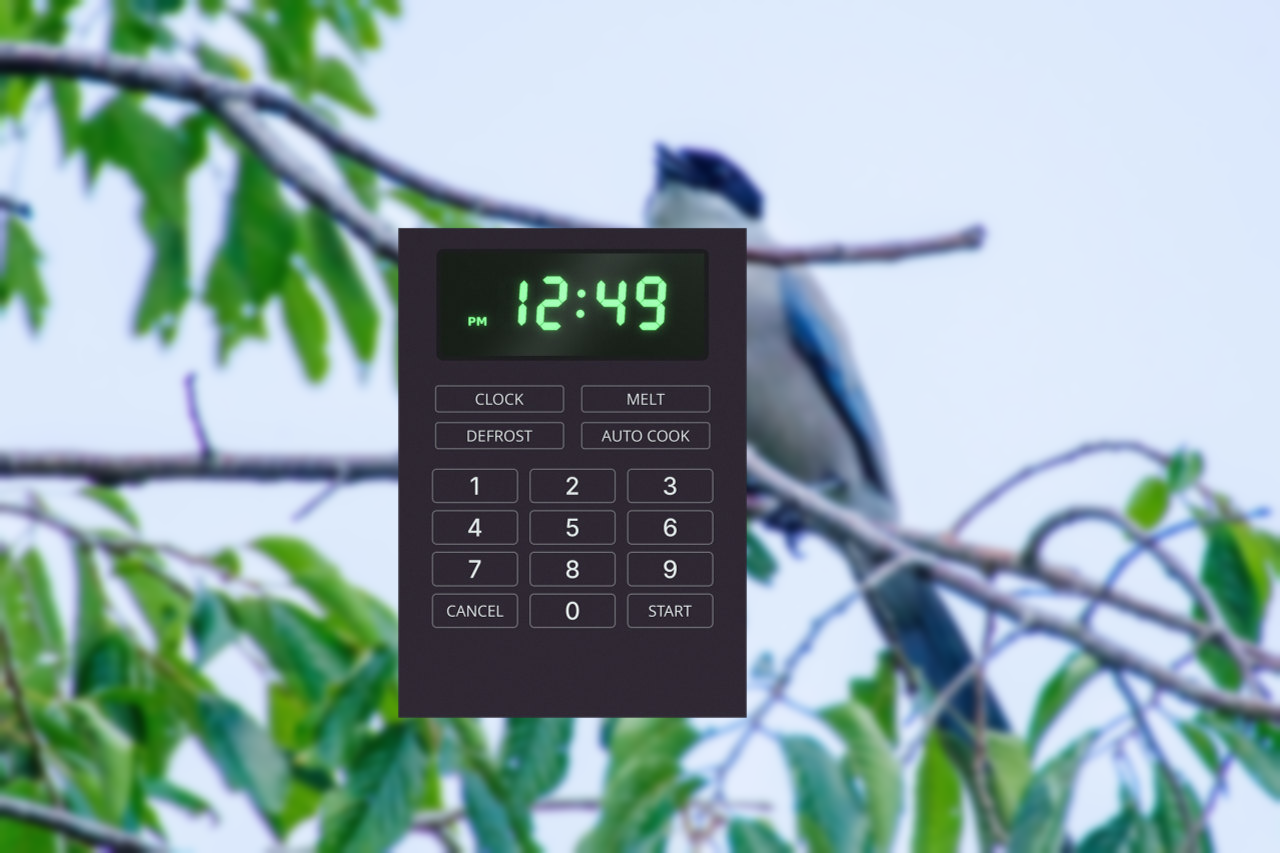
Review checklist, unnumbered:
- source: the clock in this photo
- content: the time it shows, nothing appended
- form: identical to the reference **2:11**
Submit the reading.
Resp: **12:49**
